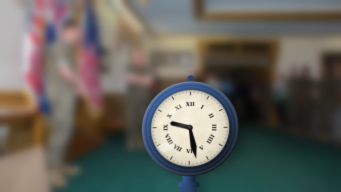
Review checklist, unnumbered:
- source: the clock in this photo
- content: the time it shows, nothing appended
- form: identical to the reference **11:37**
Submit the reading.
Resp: **9:28**
